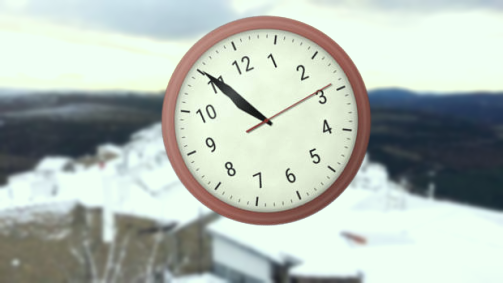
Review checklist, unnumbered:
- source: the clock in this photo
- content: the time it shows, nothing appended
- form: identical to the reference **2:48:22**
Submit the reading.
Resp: **10:55:14**
